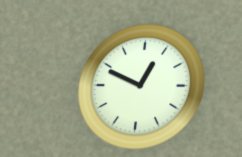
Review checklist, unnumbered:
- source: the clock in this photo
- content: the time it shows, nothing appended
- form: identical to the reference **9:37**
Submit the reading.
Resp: **12:49**
